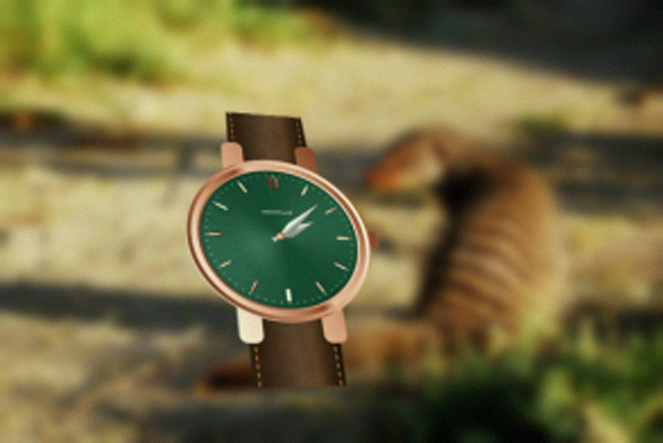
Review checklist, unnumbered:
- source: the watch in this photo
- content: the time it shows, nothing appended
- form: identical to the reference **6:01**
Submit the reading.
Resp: **2:08**
